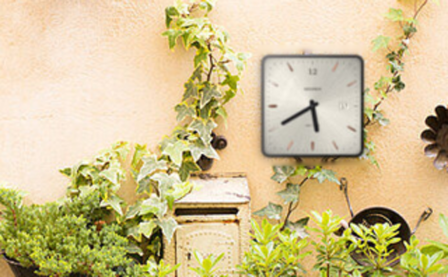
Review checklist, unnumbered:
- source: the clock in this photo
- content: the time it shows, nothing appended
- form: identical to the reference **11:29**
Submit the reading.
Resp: **5:40**
